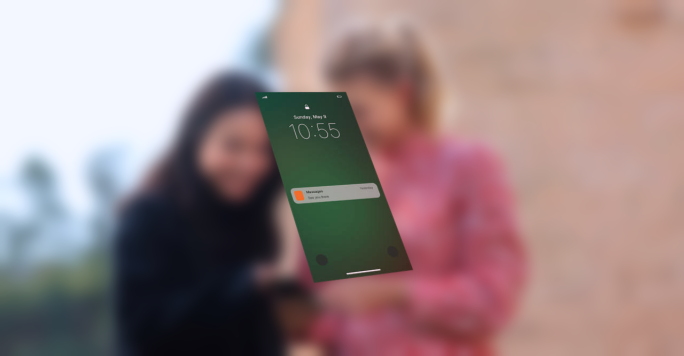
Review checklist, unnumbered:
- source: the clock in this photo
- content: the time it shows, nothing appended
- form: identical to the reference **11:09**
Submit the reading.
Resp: **10:55**
